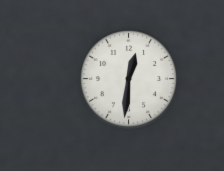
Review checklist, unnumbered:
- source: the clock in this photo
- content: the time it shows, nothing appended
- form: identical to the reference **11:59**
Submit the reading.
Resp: **12:31**
